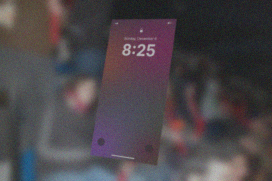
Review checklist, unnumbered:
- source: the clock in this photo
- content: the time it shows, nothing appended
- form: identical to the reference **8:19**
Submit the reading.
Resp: **8:25**
